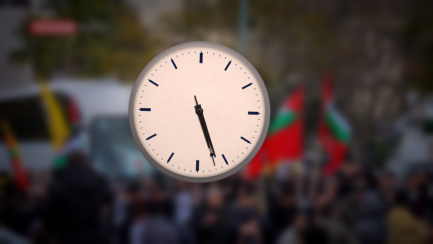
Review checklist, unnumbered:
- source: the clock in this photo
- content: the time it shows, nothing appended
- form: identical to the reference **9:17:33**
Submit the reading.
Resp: **5:26:27**
